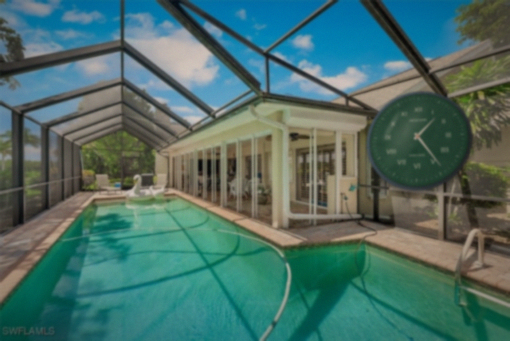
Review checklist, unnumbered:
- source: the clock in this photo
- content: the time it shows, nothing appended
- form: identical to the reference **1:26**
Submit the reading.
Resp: **1:24**
